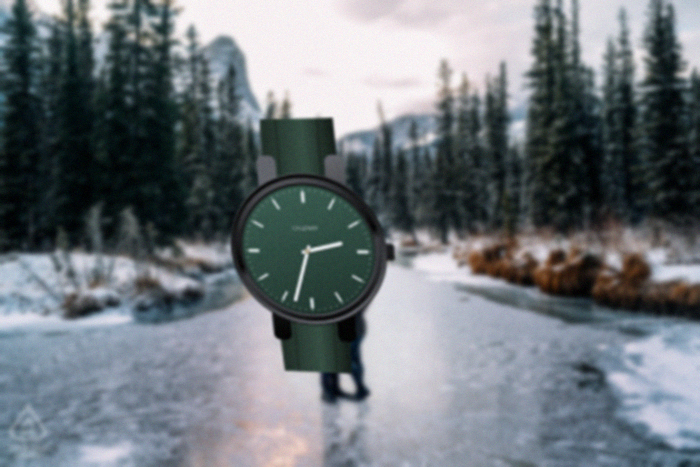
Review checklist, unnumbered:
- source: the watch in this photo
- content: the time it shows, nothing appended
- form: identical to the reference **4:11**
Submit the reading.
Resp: **2:33**
